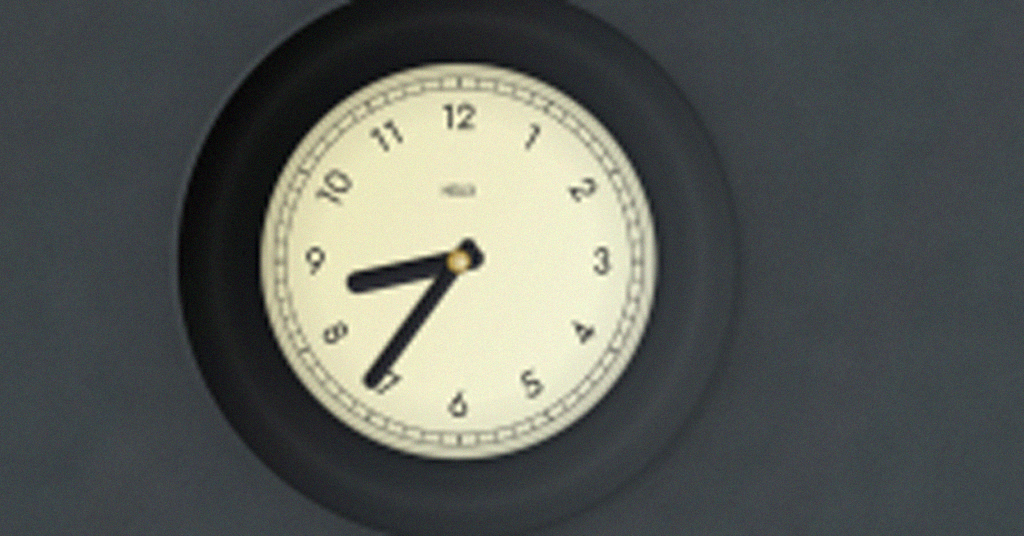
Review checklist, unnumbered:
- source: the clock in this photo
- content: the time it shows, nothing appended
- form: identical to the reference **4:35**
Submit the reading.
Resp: **8:36**
